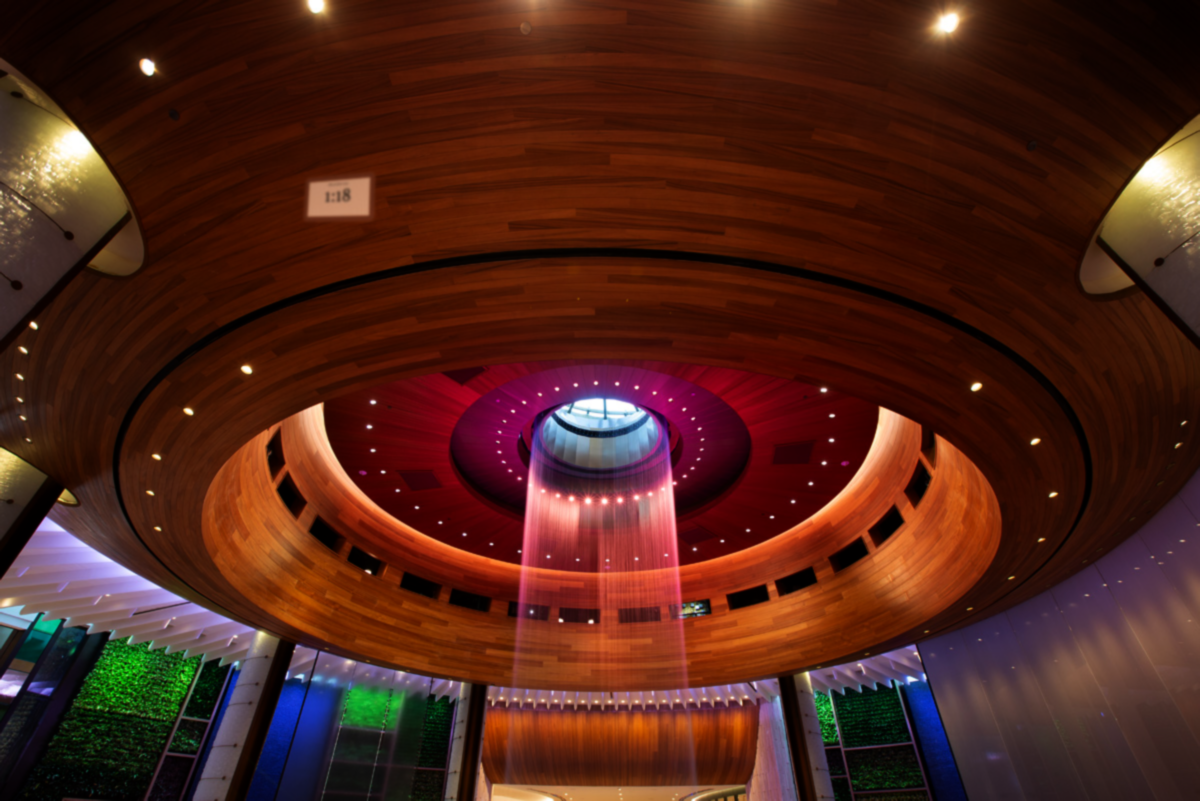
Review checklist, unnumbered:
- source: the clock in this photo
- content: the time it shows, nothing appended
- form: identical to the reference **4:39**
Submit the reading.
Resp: **1:18**
